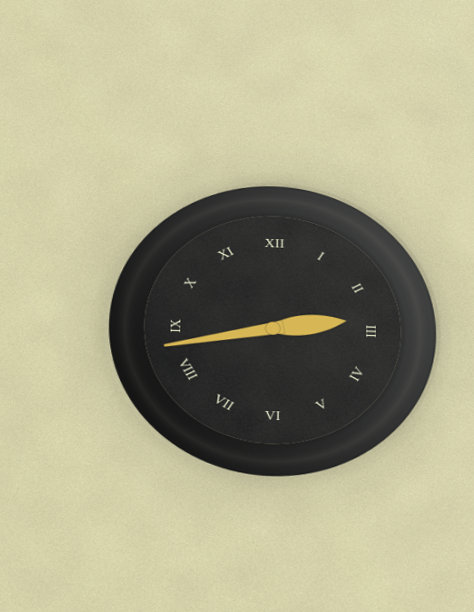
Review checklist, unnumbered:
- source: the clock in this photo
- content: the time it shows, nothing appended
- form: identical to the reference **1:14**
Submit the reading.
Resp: **2:43**
